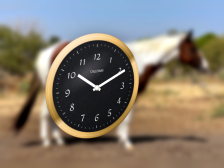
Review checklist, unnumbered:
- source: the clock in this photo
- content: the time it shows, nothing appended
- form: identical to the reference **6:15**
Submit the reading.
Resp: **10:11**
